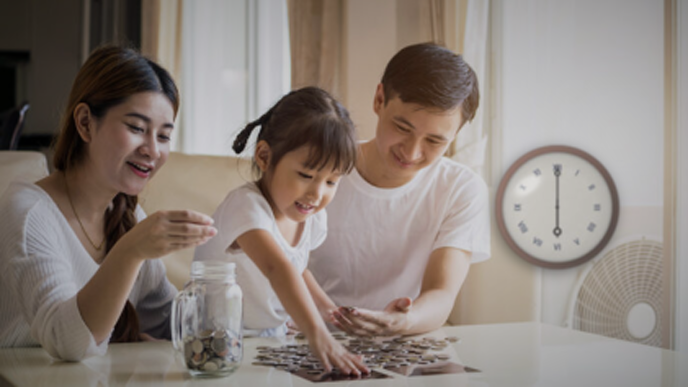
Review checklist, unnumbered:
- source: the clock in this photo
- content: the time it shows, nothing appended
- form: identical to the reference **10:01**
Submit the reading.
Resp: **6:00**
